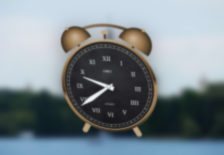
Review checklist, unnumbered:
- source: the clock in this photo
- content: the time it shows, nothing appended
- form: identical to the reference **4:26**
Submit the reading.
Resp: **9:39**
